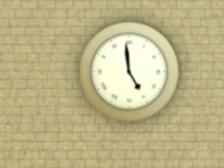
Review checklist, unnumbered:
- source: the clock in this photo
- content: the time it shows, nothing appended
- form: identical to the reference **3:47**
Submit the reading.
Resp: **4:59**
